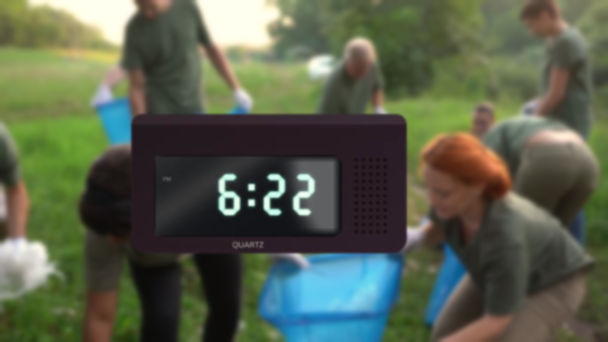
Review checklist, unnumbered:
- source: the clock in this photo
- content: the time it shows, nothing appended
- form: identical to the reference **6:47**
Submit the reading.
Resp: **6:22**
